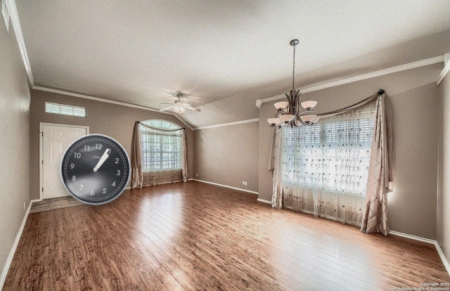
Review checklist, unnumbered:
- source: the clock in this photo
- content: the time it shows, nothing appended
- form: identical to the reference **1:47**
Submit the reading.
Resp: **1:04**
